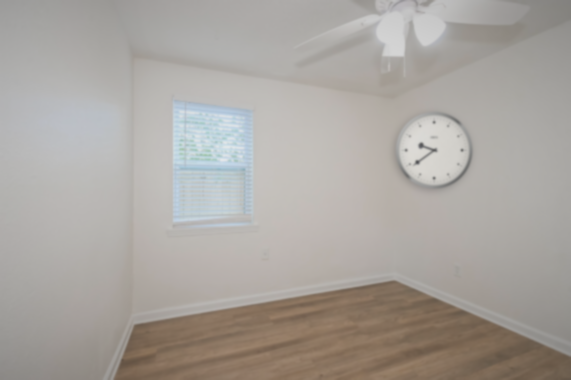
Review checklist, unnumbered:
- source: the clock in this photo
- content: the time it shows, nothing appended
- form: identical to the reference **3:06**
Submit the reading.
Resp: **9:39**
